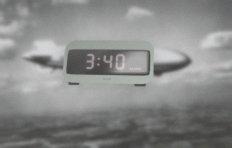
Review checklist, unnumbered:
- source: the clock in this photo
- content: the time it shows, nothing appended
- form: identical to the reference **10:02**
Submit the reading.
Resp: **3:40**
